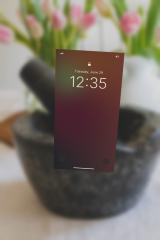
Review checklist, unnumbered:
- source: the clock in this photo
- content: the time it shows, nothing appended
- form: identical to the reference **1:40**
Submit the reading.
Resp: **12:35**
